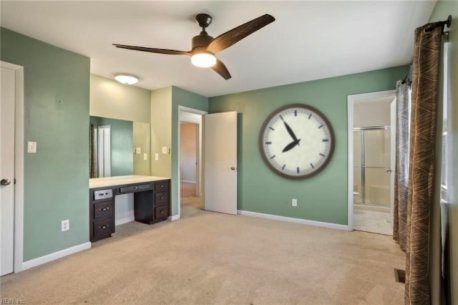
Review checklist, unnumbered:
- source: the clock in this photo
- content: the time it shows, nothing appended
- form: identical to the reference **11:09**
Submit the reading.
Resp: **7:55**
